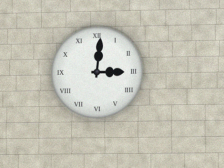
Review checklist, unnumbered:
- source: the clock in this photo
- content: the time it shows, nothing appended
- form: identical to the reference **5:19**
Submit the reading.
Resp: **3:01**
